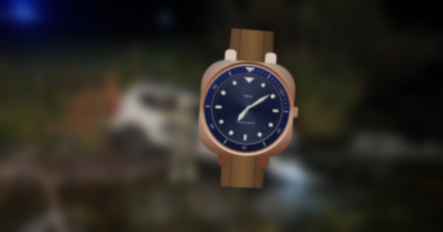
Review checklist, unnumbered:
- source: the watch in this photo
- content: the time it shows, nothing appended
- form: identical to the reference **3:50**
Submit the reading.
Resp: **7:09**
